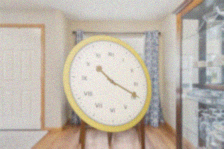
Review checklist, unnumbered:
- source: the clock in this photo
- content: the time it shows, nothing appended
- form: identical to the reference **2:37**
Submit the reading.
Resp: **10:19**
